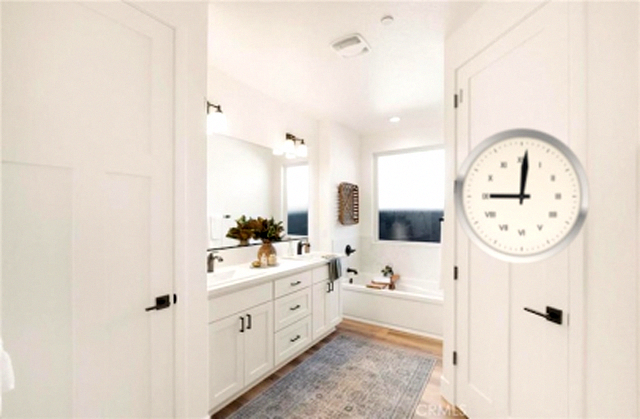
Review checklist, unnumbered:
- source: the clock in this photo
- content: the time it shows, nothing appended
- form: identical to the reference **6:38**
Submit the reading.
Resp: **9:01**
